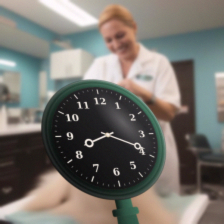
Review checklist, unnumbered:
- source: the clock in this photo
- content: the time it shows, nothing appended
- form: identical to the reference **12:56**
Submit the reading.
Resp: **8:19**
